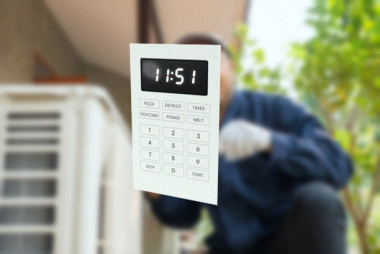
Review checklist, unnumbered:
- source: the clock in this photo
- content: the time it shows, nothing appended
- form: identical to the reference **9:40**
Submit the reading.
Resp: **11:51**
